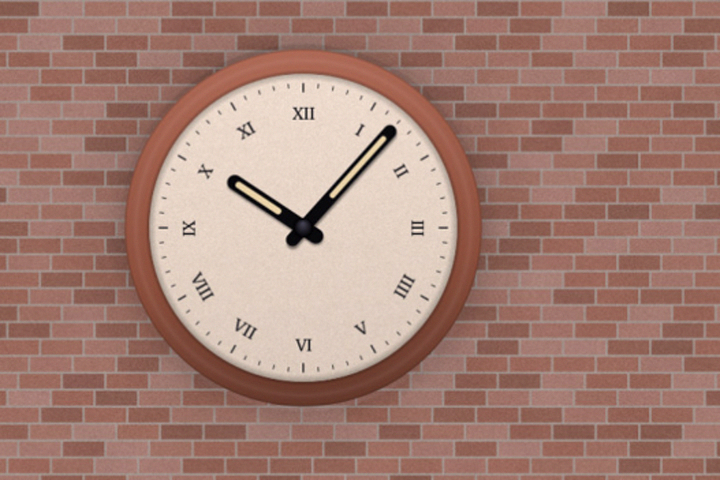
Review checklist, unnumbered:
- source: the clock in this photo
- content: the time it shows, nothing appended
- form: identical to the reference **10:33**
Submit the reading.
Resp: **10:07**
